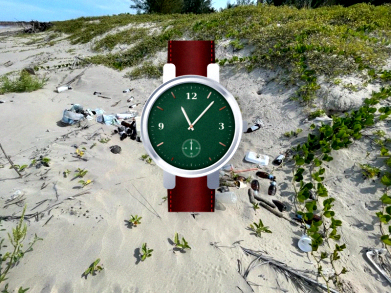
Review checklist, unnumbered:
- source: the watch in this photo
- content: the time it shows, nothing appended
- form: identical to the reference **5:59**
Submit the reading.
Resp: **11:07**
